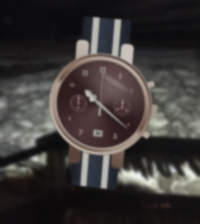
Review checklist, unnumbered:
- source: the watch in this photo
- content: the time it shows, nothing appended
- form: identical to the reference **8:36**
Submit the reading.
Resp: **10:21**
